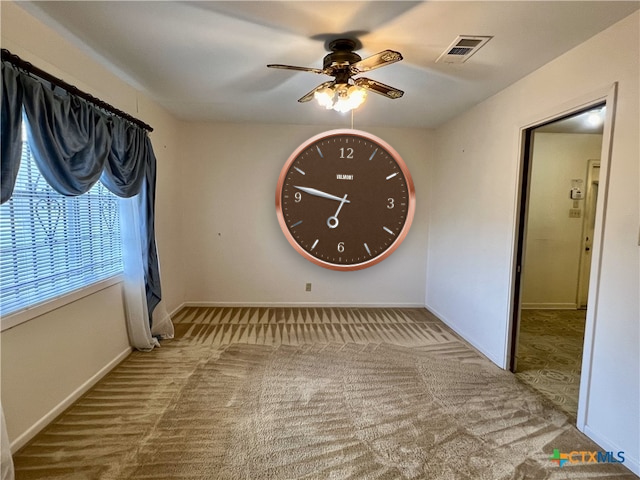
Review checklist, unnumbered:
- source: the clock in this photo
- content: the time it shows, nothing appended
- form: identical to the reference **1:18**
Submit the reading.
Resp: **6:47**
